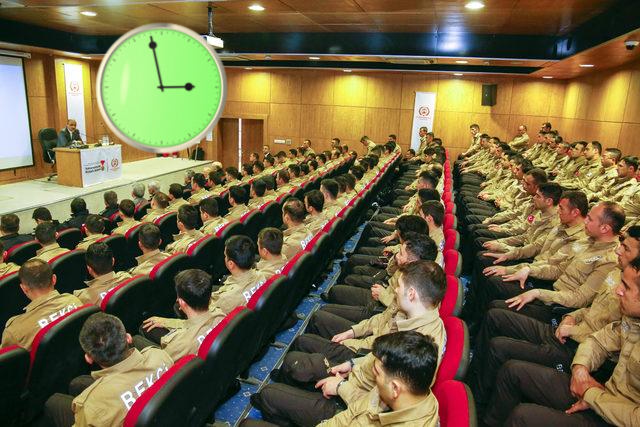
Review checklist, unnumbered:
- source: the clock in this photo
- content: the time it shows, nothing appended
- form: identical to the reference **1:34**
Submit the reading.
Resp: **2:58**
